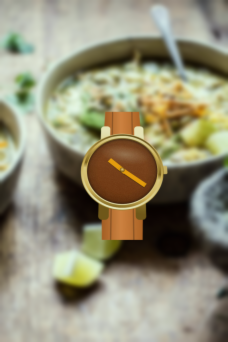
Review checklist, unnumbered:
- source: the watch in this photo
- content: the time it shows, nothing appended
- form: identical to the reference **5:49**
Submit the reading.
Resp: **10:21**
